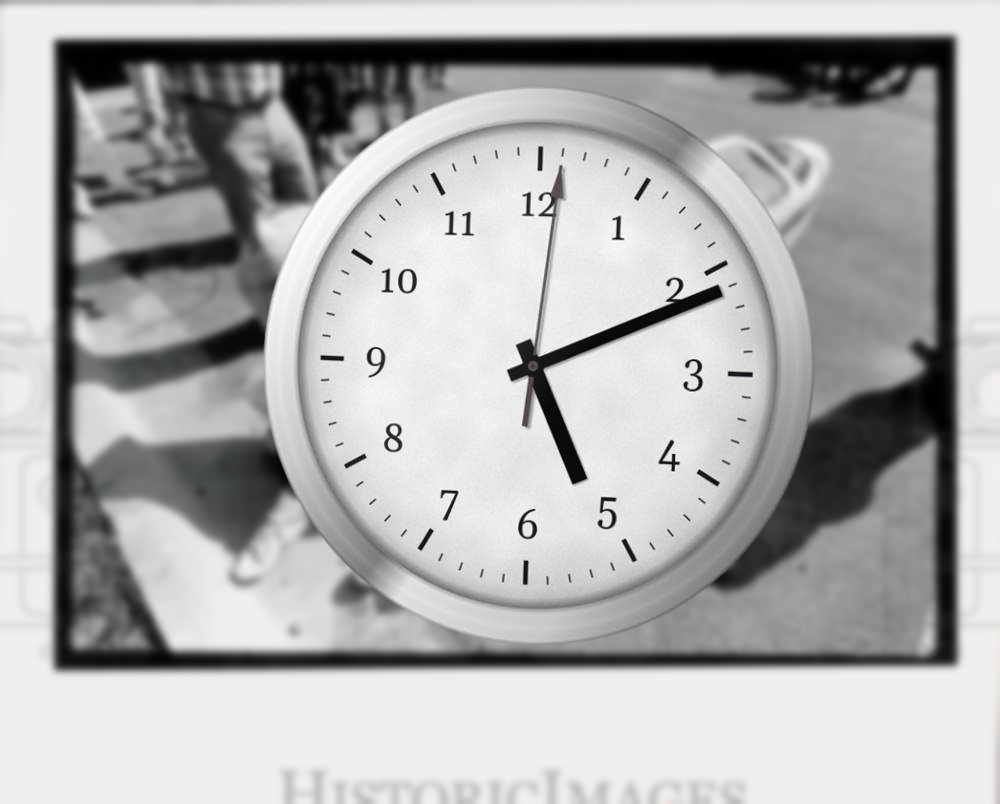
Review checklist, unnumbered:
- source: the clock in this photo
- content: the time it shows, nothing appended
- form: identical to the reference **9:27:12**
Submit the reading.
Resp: **5:11:01**
